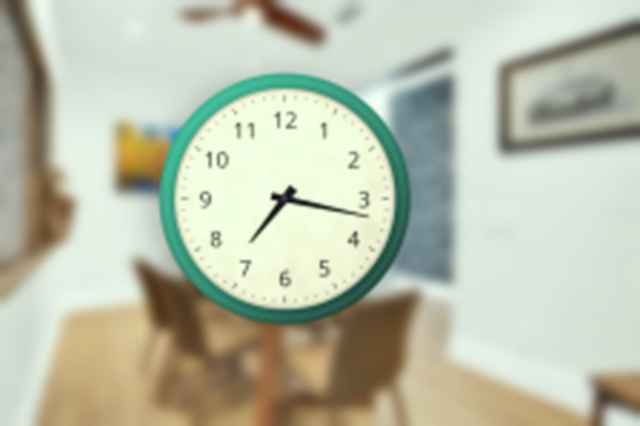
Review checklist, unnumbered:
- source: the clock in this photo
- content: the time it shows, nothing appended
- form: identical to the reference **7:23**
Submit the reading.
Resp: **7:17**
